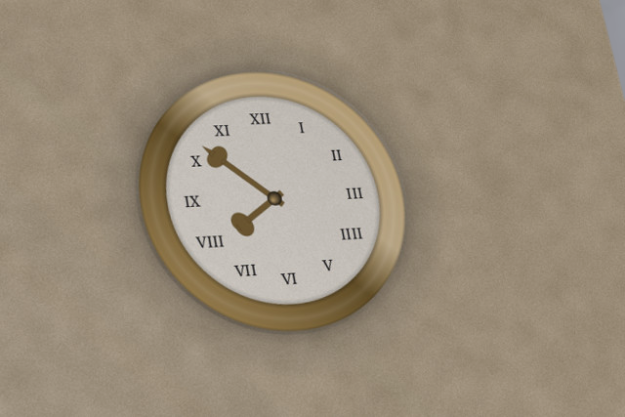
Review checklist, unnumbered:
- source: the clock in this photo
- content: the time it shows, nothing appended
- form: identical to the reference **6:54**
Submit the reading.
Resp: **7:52**
